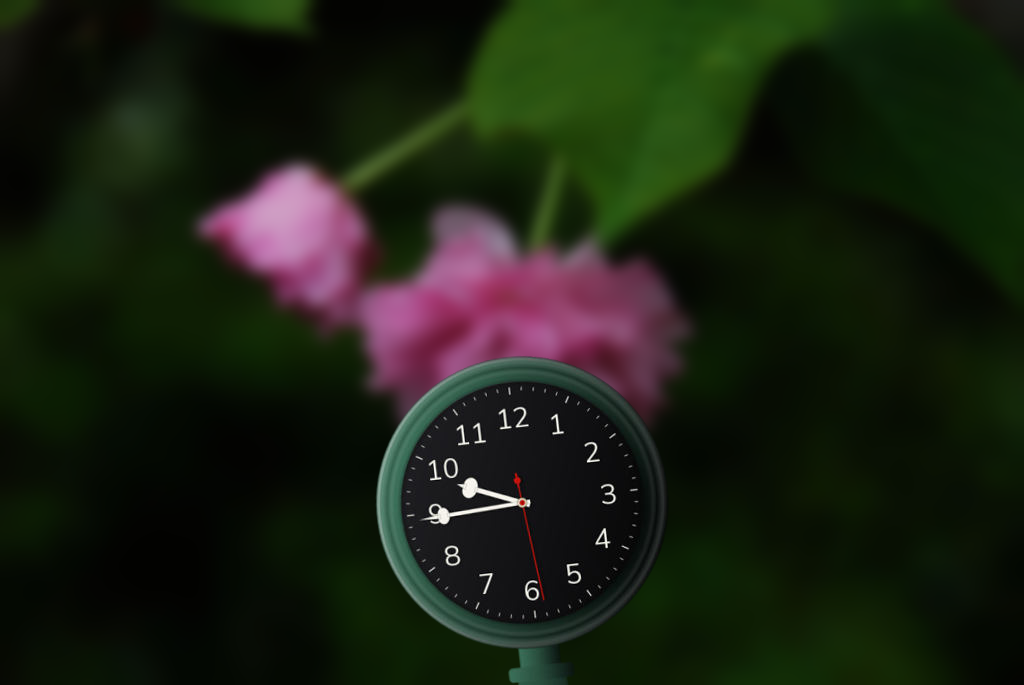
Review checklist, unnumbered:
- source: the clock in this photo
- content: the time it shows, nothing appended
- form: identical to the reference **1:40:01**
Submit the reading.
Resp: **9:44:29**
